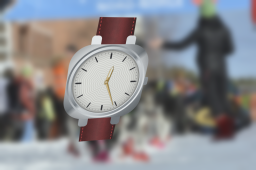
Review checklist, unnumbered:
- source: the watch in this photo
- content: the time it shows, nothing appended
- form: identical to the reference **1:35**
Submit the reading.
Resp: **12:26**
